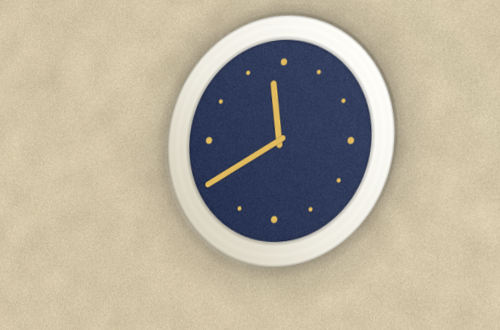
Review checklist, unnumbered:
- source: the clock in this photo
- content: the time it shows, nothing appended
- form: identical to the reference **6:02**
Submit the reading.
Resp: **11:40**
